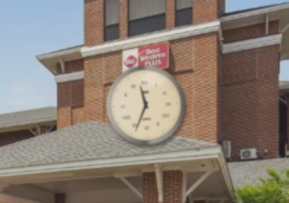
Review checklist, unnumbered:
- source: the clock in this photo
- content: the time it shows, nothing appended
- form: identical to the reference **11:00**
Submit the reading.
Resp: **11:34**
